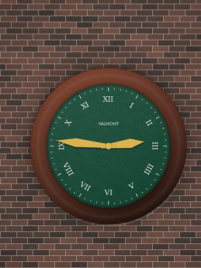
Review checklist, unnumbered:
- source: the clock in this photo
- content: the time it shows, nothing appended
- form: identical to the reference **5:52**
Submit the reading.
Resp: **2:46**
